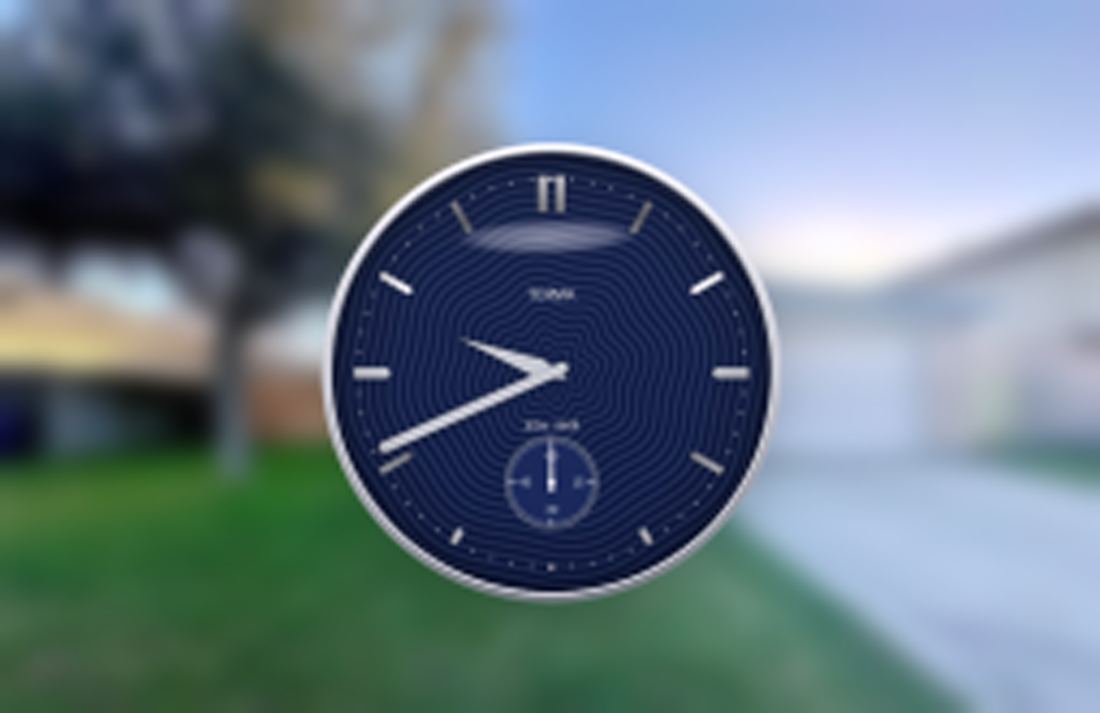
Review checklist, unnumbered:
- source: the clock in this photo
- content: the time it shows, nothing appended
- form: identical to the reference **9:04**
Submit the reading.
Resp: **9:41**
